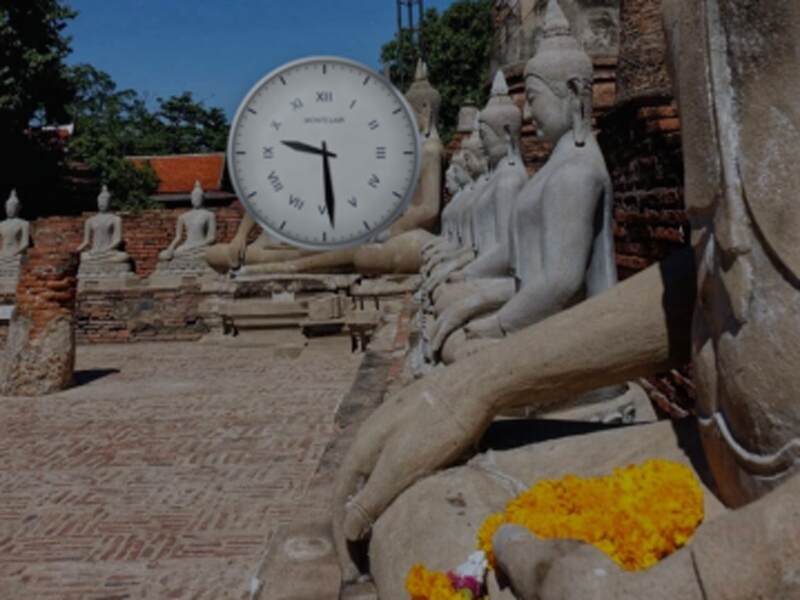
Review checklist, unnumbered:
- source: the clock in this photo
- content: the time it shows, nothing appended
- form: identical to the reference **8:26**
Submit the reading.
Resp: **9:29**
